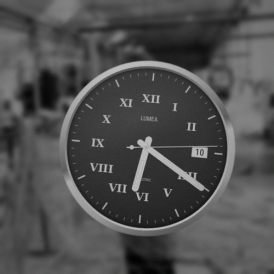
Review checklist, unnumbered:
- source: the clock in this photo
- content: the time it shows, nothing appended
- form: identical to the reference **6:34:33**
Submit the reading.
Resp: **6:20:14**
